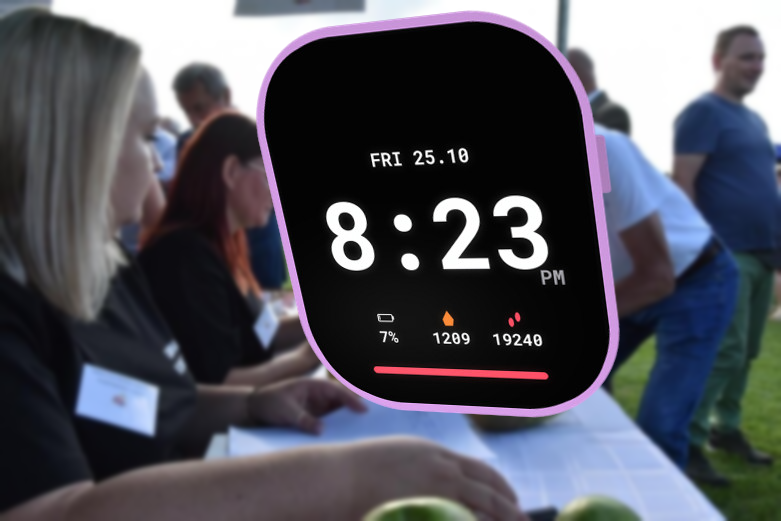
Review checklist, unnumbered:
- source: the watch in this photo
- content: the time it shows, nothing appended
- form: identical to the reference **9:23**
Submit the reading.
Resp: **8:23**
